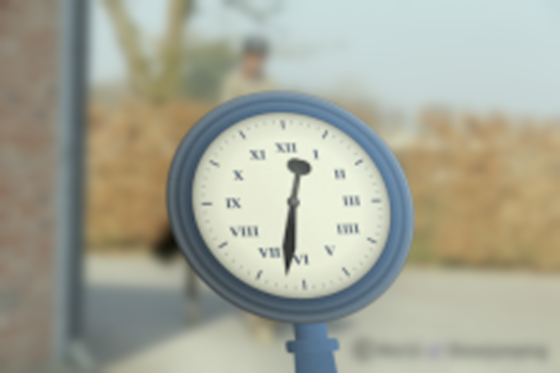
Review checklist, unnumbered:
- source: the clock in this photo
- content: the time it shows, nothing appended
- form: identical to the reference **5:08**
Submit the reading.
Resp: **12:32**
